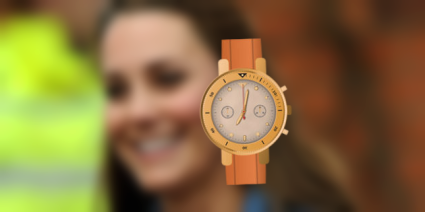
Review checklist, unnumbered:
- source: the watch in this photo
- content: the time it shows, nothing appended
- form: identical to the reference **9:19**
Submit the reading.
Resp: **7:02**
